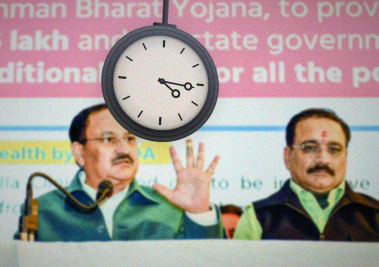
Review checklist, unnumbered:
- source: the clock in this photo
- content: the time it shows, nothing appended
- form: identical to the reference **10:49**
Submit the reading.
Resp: **4:16**
